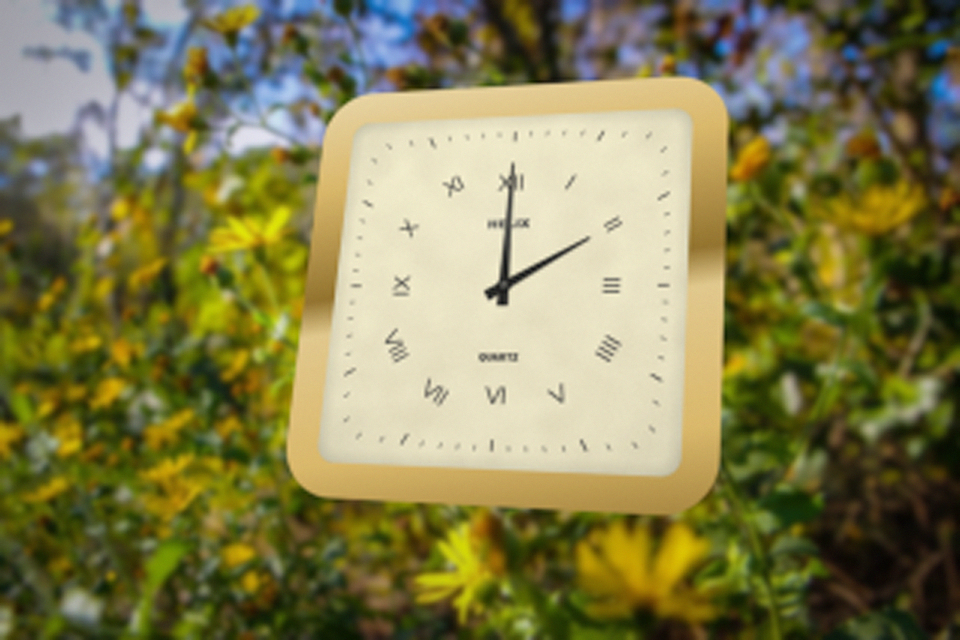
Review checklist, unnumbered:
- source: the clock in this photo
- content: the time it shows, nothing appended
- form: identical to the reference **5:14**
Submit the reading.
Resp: **2:00**
